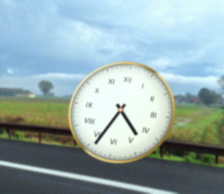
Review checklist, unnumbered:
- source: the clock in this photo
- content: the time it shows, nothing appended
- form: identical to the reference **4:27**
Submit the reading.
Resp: **4:34**
